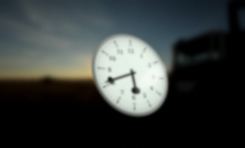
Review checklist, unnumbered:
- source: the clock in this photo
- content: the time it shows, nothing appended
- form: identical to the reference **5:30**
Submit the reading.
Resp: **5:41**
